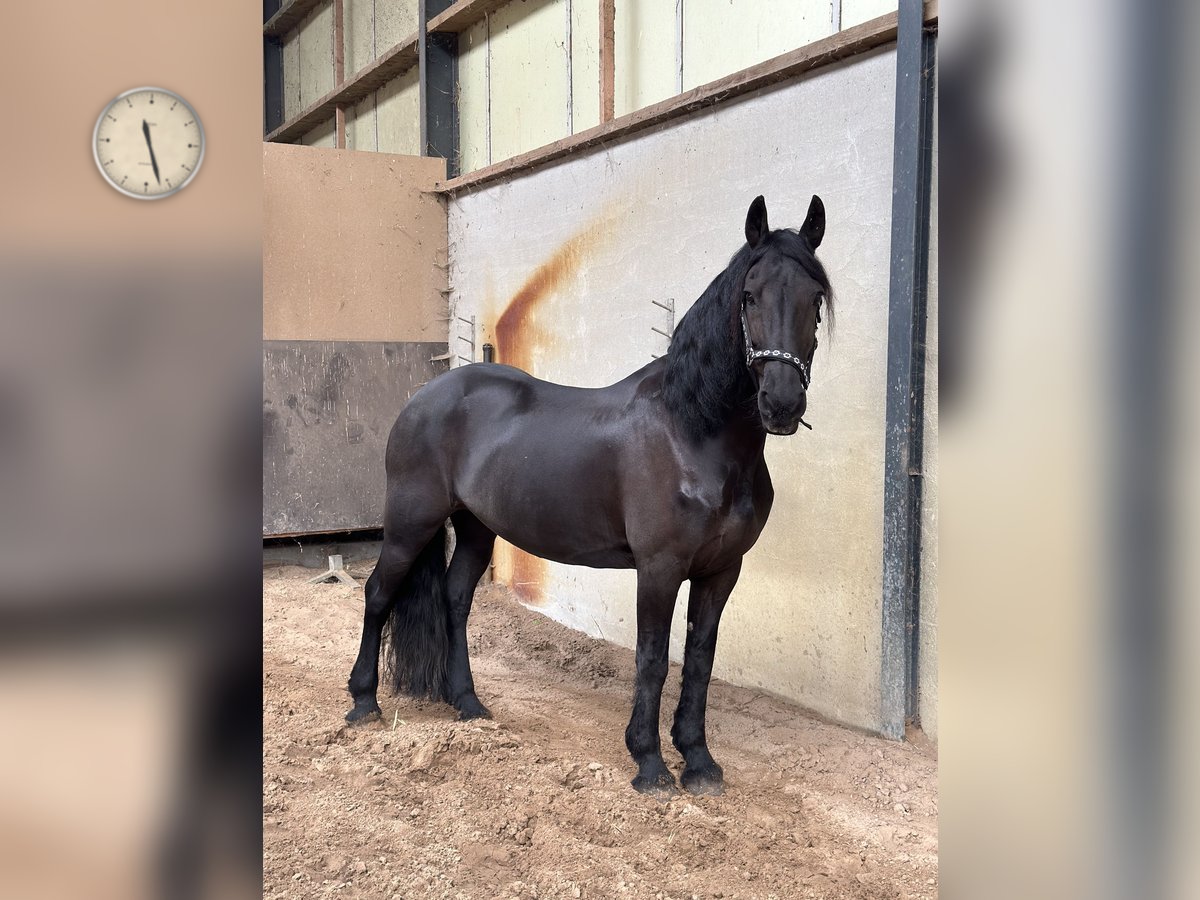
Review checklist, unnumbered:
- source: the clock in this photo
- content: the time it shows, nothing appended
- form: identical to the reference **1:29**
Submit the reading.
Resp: **11:27**
